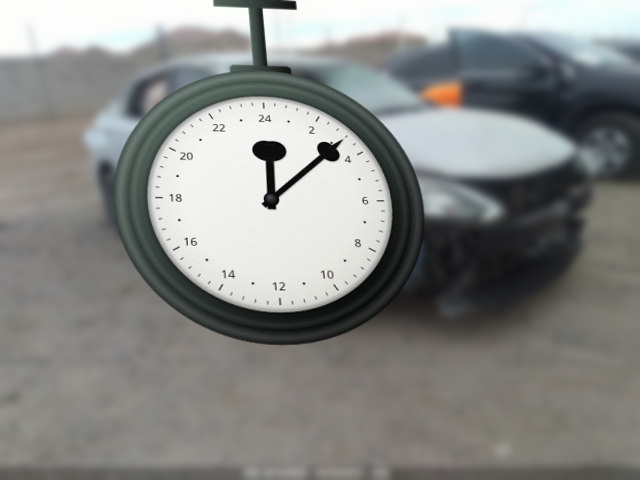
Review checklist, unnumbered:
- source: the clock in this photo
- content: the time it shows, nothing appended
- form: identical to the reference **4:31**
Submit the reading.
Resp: **0:08**
